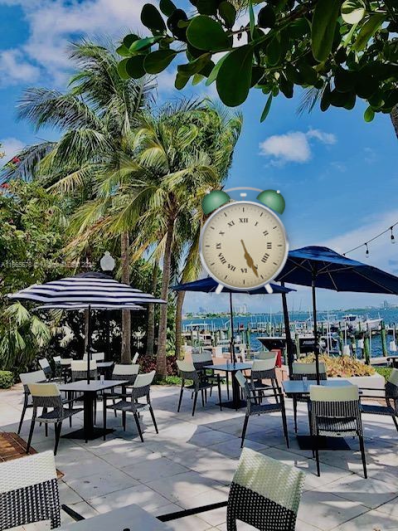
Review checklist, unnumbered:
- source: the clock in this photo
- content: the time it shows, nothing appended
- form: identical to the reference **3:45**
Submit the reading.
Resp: **5:26**
